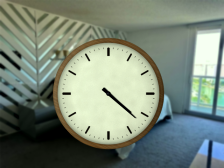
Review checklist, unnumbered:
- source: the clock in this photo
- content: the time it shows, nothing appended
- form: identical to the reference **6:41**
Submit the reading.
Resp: **4:22**
